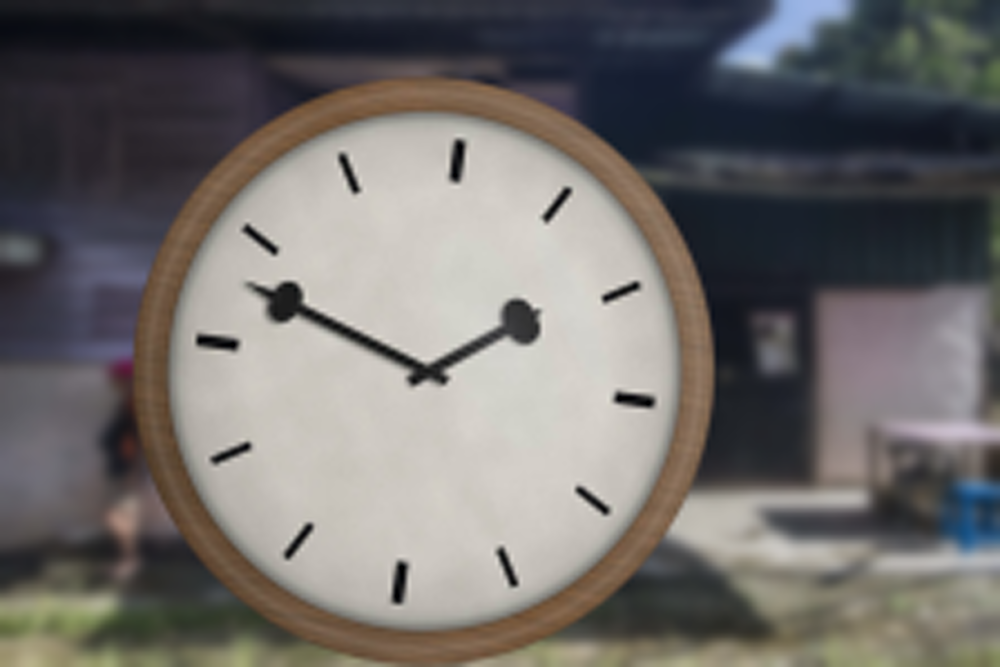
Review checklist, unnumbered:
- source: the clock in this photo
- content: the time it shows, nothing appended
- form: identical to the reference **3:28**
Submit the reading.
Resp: **1:48**
